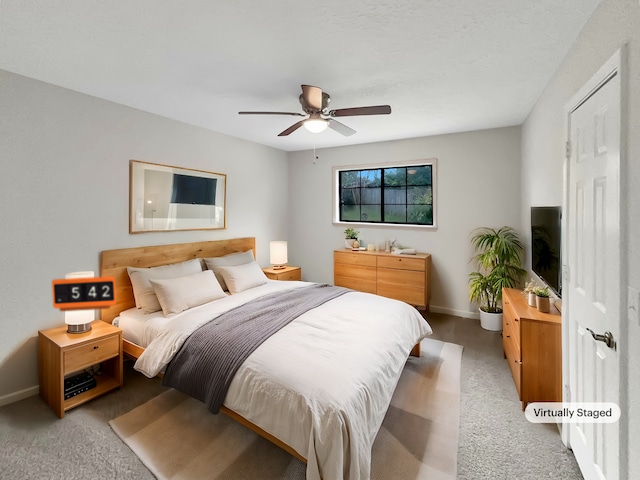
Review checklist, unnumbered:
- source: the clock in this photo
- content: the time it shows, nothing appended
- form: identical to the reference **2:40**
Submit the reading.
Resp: **5:42**
